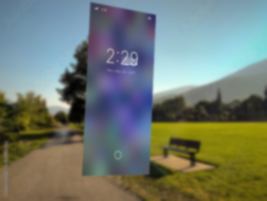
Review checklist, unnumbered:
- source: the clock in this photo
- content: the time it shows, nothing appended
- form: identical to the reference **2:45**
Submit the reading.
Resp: **2:29**
